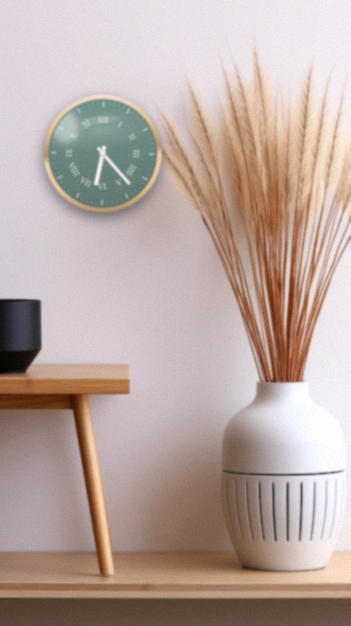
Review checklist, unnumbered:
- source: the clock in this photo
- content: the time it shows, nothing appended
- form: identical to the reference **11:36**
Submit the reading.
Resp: **6:23**
